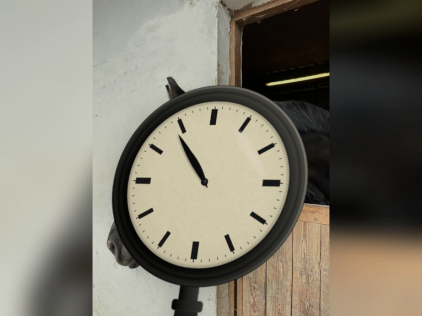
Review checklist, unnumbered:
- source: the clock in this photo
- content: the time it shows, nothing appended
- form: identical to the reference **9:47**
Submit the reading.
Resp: **10:54**
